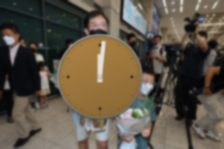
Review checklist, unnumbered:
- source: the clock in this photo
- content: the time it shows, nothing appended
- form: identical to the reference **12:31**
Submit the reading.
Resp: **12:01**
